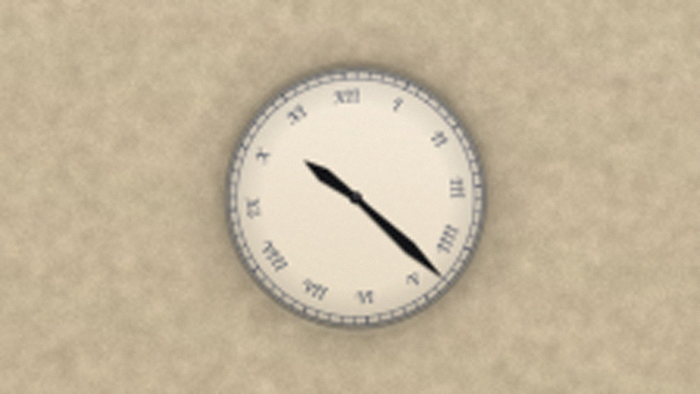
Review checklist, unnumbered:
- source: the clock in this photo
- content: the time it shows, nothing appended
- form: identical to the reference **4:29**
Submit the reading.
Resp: **10:23**
